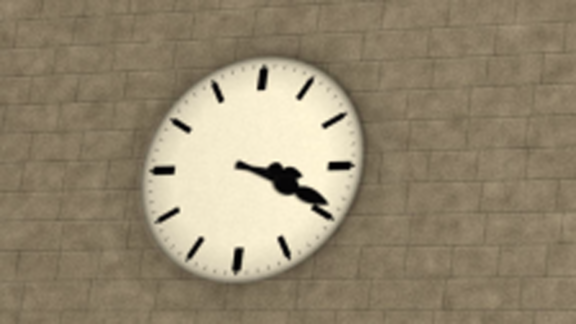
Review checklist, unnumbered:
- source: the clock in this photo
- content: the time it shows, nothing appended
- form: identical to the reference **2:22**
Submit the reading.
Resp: **3:19**
